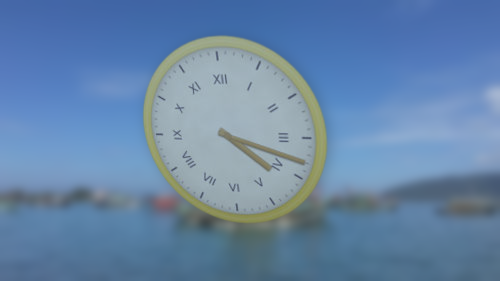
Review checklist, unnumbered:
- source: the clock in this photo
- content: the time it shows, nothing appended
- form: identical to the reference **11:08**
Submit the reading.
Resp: **4:18**
